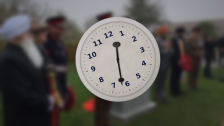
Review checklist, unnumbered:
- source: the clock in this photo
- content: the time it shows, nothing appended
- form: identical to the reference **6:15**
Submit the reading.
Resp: **12:32**
